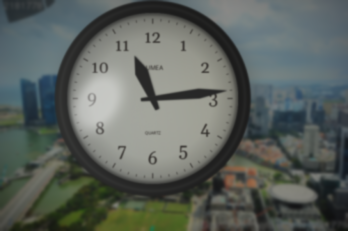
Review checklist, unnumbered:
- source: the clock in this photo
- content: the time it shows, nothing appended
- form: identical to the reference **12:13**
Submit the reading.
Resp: **11:14**
